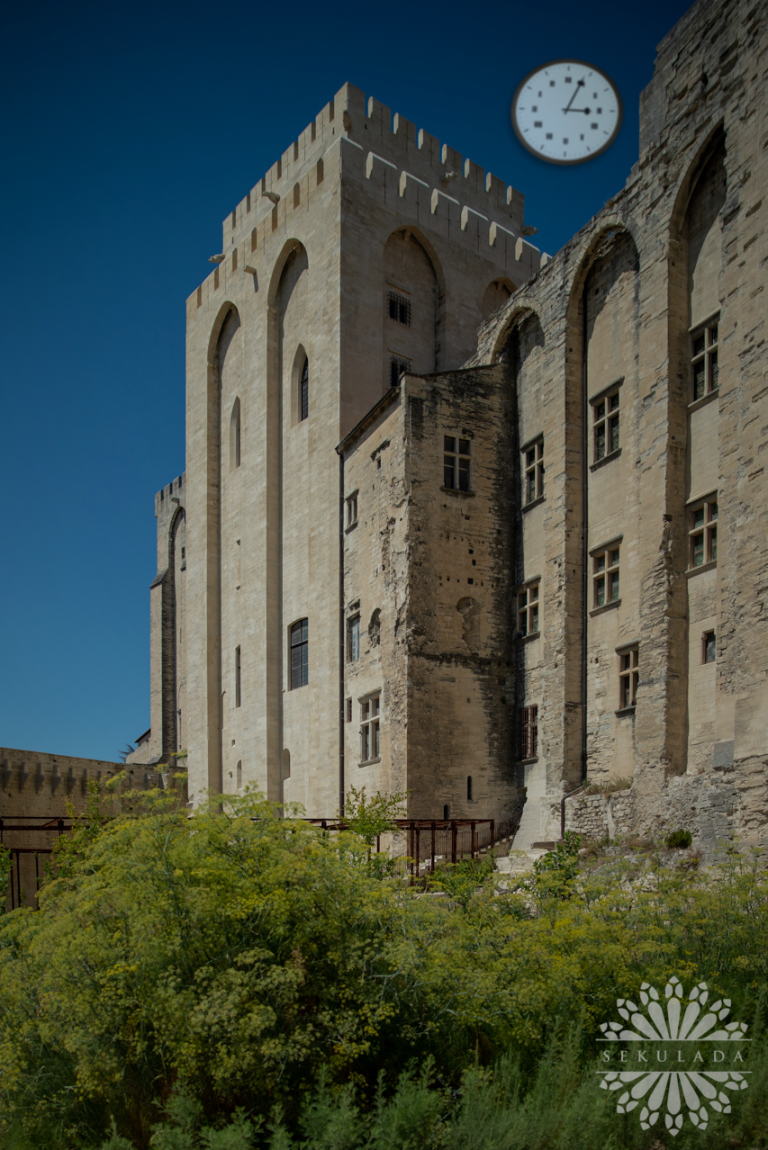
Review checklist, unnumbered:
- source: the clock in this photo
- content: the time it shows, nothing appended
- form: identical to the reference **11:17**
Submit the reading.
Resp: **3:04**
